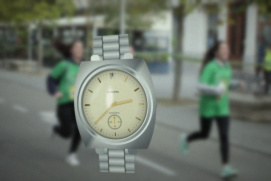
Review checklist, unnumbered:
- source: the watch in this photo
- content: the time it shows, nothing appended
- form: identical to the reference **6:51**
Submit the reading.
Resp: **2:38**
